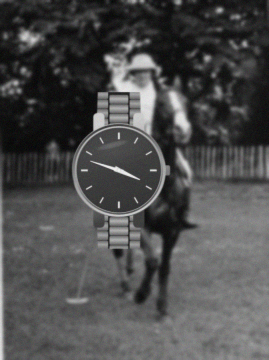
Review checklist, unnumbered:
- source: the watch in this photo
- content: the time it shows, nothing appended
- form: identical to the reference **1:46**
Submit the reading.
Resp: **3:48**
